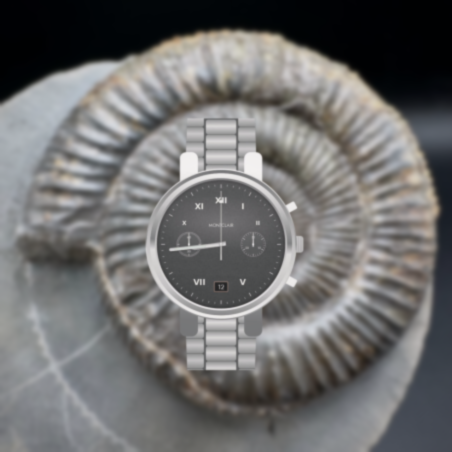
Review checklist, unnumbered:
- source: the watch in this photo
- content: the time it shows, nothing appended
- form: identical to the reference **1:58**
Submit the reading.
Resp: **8:44**
